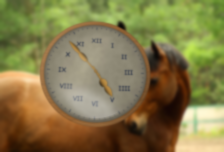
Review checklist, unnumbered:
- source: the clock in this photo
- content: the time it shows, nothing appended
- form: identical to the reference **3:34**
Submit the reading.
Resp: **4:53**
